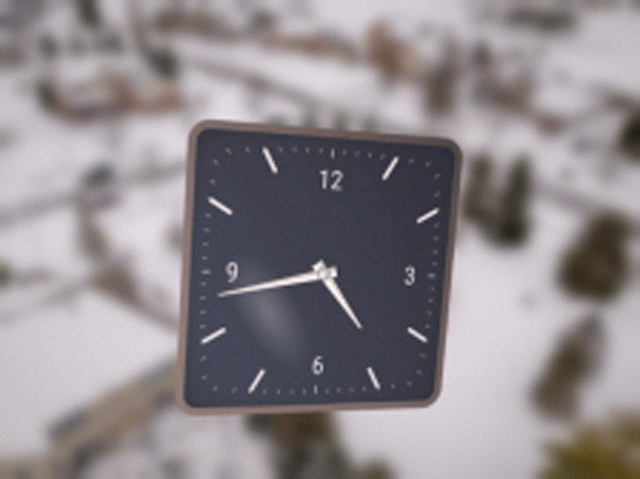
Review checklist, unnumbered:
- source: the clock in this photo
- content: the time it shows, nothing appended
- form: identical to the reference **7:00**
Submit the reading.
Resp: **4:43**
